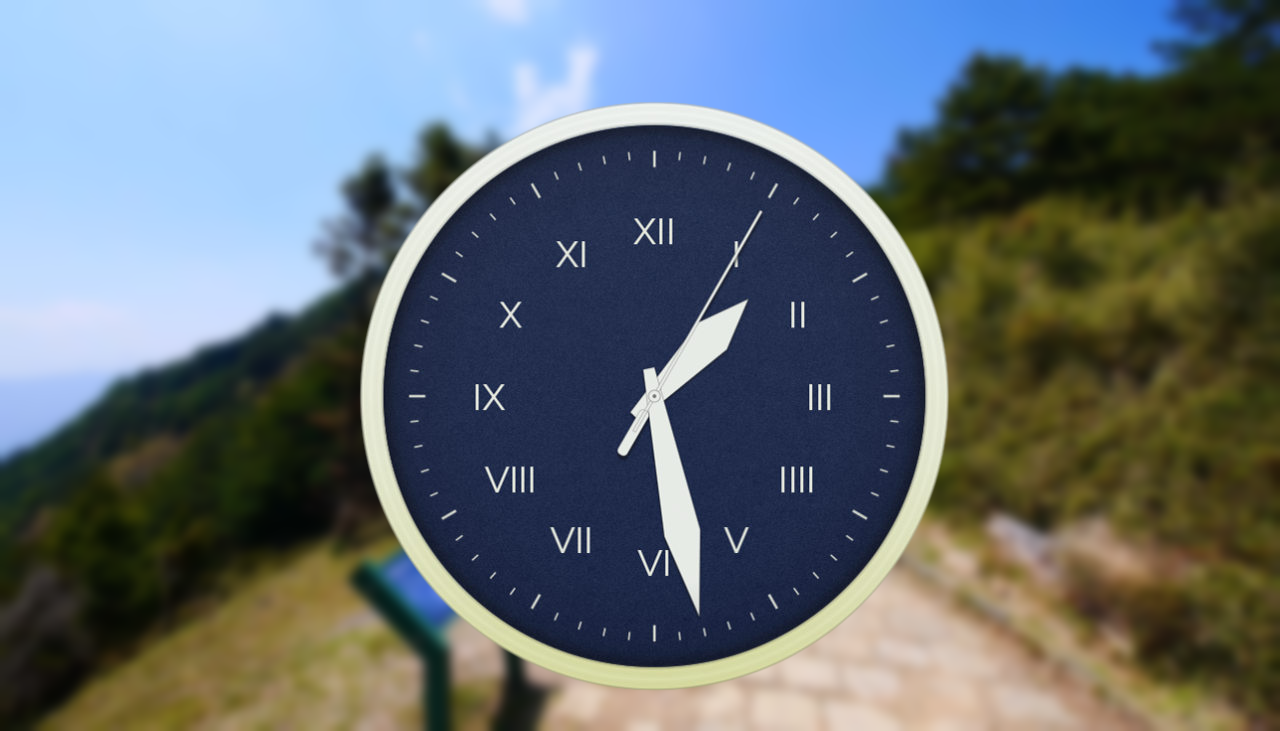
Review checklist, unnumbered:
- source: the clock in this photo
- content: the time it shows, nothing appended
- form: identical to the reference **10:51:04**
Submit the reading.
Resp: **1:28:05**
